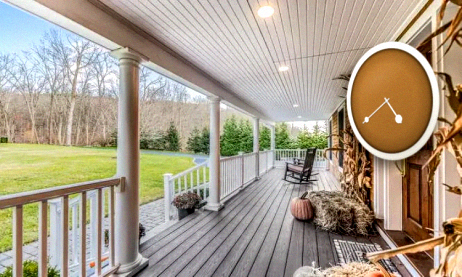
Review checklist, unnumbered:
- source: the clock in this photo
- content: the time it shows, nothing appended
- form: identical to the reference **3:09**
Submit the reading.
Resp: **4:39**
